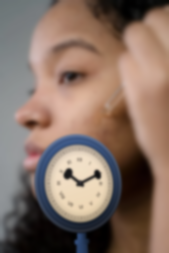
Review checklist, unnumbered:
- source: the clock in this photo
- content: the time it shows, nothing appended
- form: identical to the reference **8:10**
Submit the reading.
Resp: **10:11**
